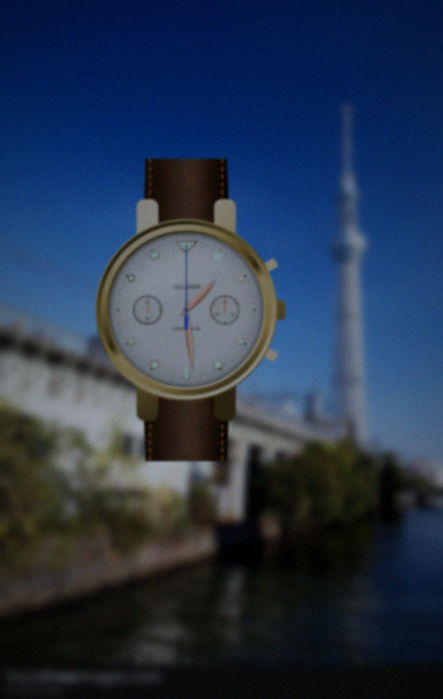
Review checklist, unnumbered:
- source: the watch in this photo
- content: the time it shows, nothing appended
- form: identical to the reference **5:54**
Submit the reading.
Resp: **1:29**
